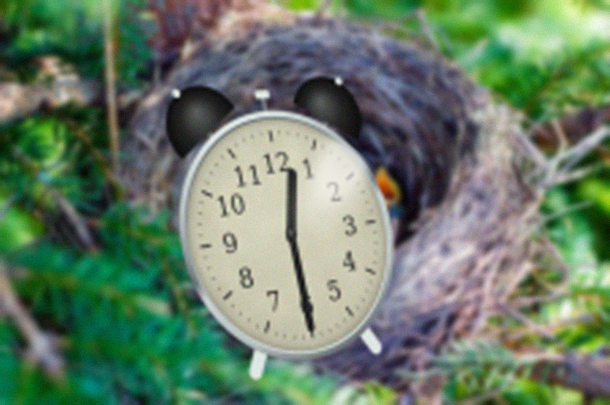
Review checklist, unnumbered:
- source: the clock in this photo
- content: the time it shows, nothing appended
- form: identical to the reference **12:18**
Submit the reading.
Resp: **12:30**
